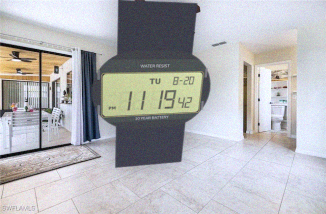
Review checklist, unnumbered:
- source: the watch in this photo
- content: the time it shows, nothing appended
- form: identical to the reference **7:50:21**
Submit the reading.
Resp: **11:19:42**
